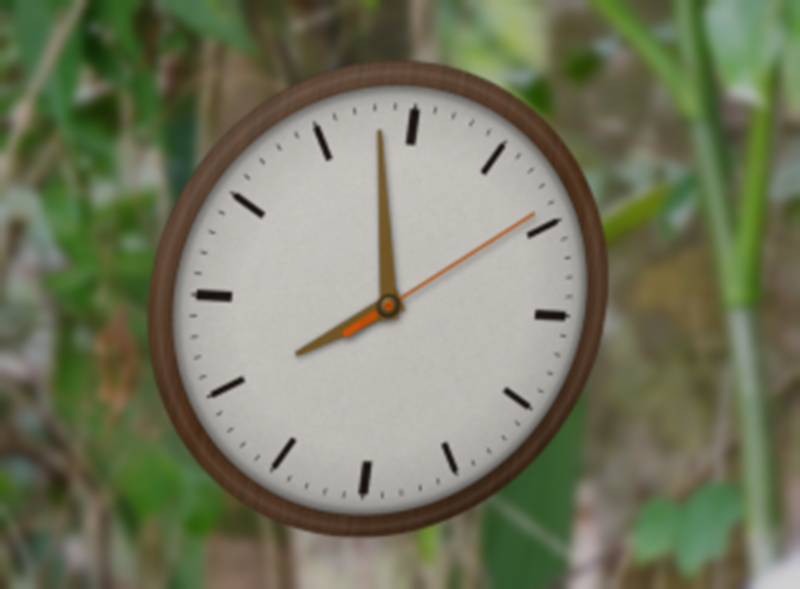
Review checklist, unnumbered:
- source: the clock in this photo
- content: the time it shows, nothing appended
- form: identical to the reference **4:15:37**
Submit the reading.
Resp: **7:58:09**
